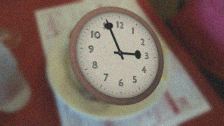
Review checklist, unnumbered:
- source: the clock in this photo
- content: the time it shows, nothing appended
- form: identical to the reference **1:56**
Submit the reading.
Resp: **2:56**
